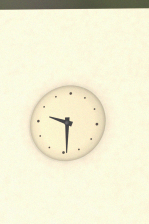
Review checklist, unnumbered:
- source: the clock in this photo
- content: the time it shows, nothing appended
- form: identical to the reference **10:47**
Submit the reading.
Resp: **9:29**
